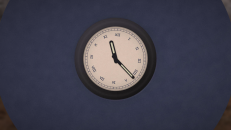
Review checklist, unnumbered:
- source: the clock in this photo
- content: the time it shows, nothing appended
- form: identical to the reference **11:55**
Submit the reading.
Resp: **11:22**
